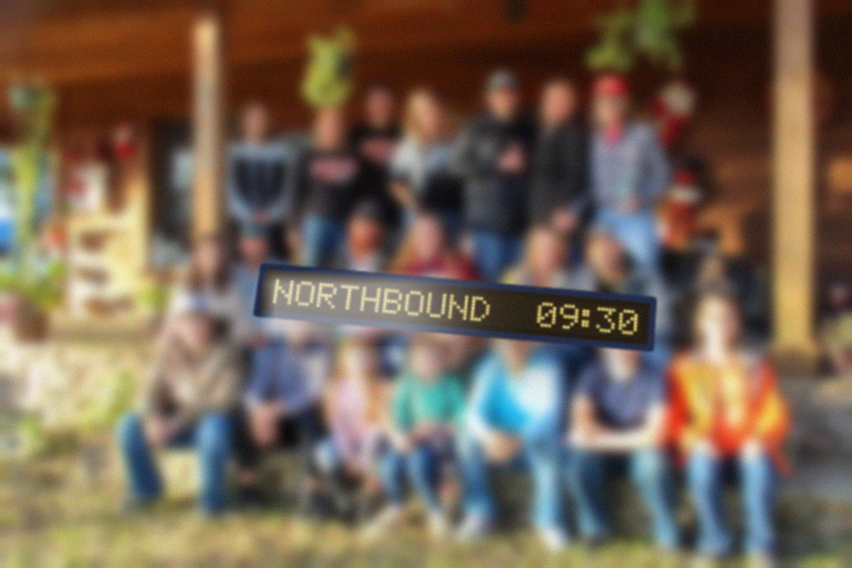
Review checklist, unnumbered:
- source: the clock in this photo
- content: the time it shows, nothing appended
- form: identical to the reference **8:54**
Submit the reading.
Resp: **9:30**
